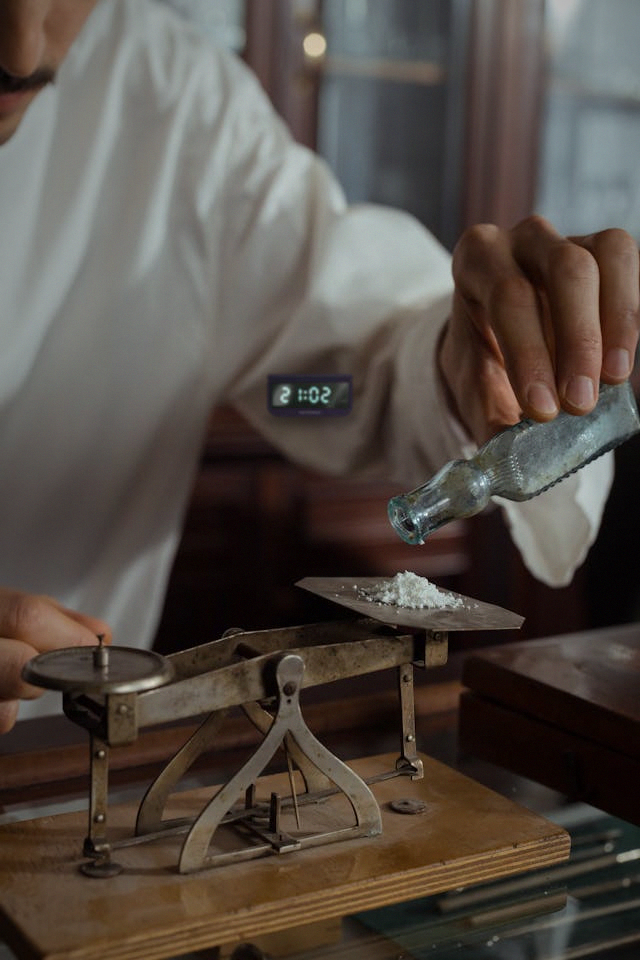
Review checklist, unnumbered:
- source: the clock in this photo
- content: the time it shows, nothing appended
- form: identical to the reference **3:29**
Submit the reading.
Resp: **21:02**
